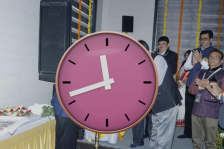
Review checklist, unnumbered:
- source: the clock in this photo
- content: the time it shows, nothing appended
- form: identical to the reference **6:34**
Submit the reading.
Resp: **11:42**
